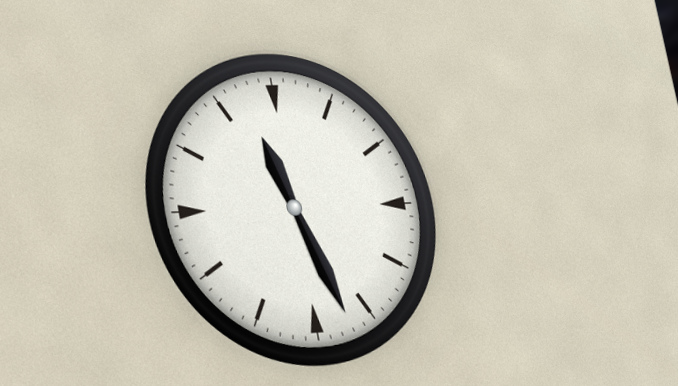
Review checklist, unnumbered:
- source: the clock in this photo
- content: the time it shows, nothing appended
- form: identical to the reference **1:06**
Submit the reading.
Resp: **11:27**
